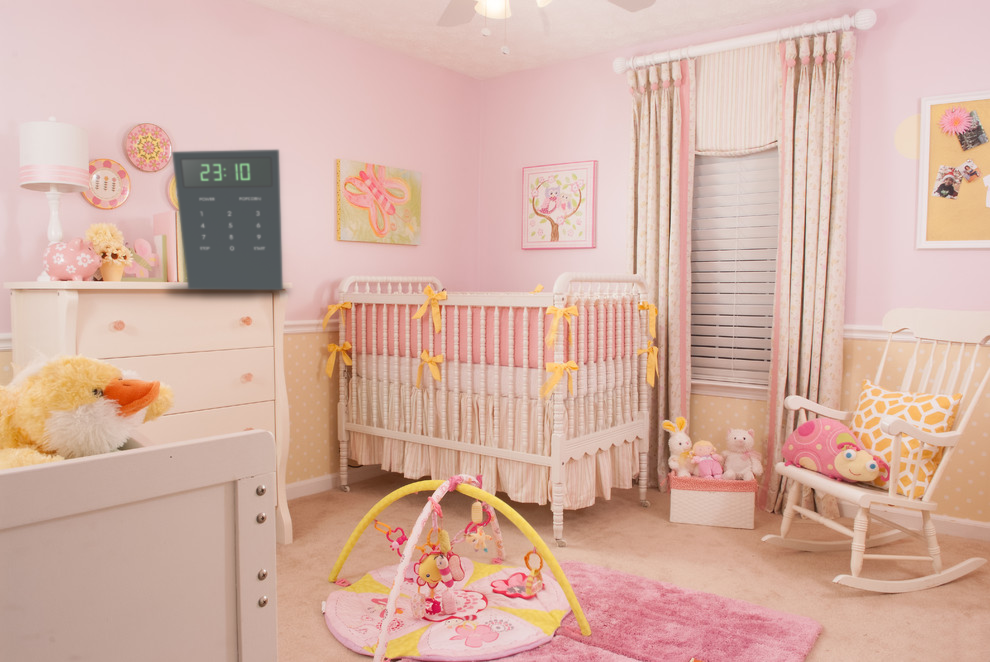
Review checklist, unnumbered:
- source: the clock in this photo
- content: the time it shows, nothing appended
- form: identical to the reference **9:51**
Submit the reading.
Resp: **23:10**
